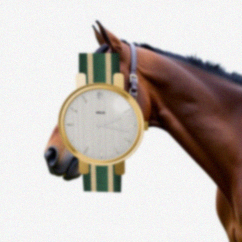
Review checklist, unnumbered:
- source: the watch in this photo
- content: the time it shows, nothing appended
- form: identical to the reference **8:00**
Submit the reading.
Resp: **2:17**
